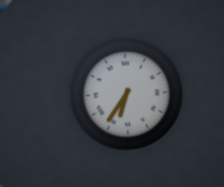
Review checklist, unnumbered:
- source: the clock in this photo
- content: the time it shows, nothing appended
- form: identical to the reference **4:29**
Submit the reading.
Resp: **6:36**
